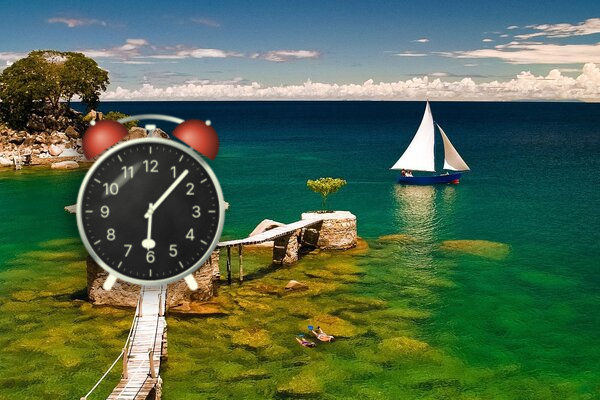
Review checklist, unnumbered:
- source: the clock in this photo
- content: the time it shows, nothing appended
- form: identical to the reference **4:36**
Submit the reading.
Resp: **6:07**
